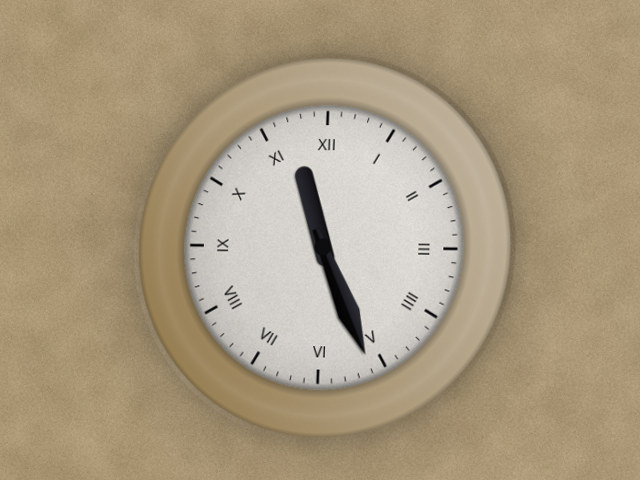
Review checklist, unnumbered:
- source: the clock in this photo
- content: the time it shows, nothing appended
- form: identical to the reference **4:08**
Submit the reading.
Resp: **11:26**
